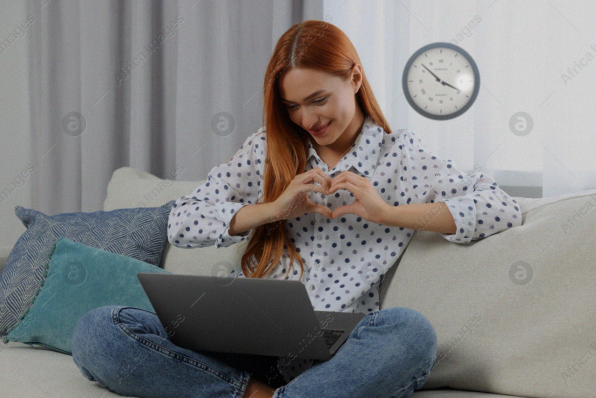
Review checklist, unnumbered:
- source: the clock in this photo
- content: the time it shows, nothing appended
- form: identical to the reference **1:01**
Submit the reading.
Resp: **3:52**
